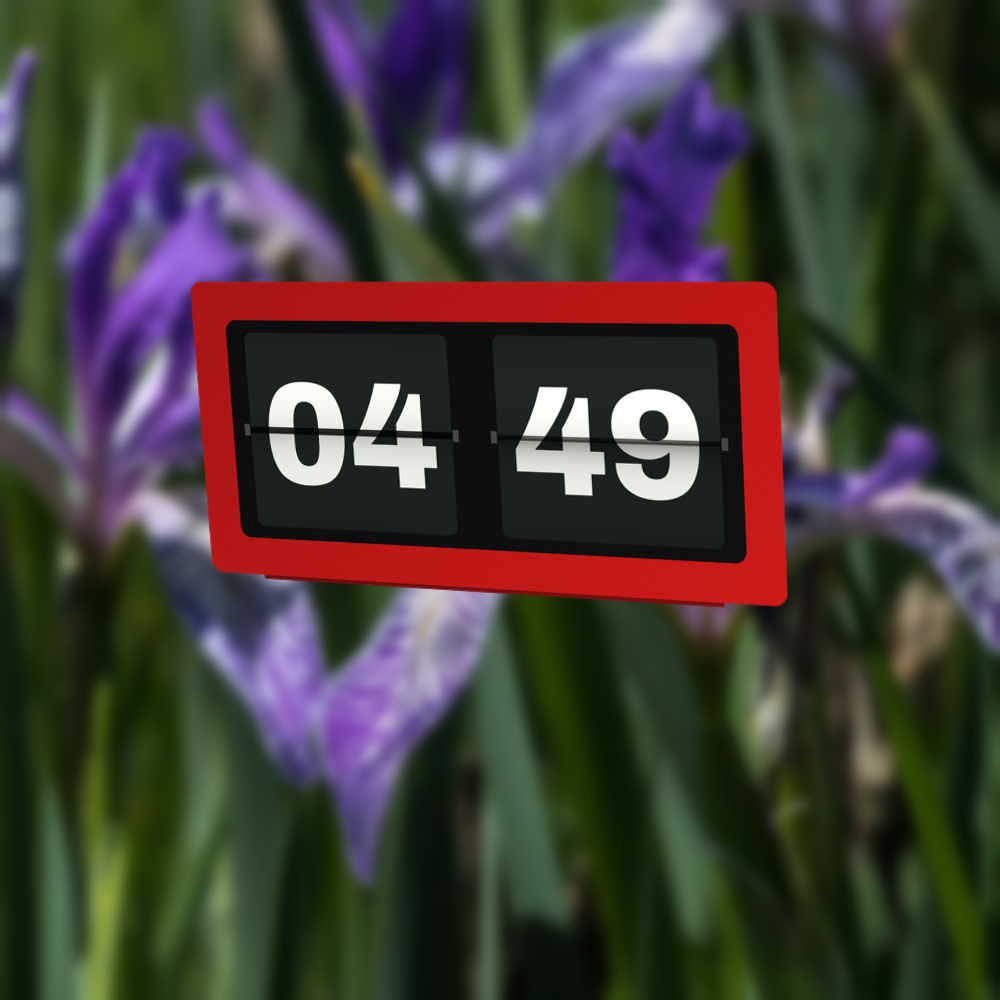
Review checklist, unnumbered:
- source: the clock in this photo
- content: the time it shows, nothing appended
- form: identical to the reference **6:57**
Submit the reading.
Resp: **4:49**
